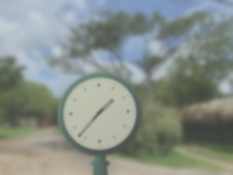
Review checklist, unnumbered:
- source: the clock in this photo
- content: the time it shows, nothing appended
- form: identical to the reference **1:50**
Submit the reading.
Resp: **1:37**
